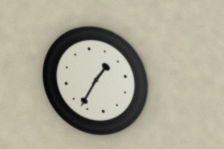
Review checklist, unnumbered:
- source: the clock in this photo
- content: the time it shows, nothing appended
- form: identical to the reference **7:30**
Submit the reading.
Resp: **1:37**
